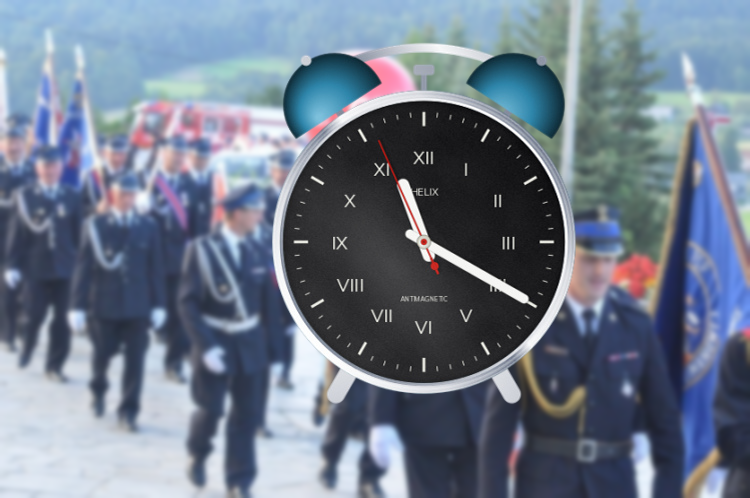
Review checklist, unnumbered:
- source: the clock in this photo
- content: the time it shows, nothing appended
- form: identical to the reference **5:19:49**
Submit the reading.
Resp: **11:19:56**
